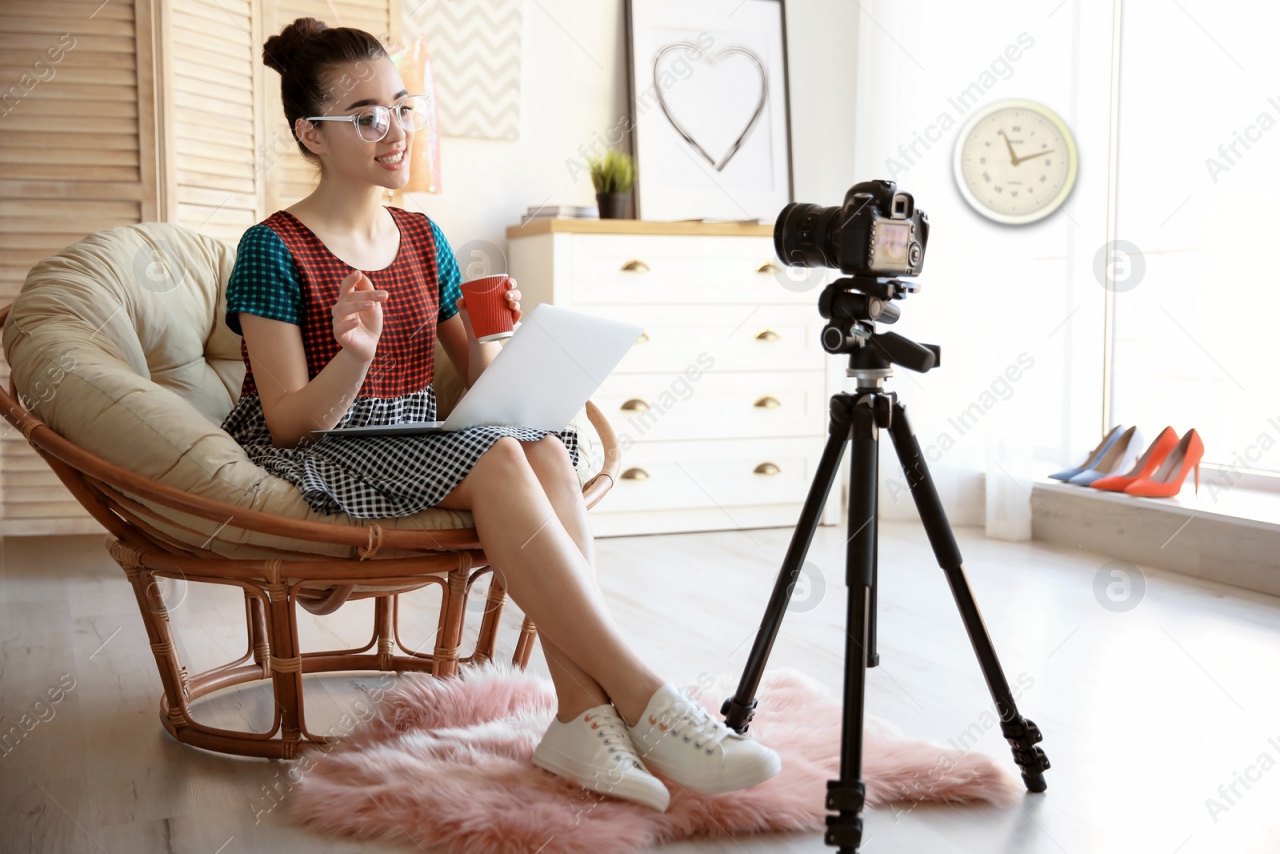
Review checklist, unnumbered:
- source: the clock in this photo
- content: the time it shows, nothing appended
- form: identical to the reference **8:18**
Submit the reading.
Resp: **11:12**
